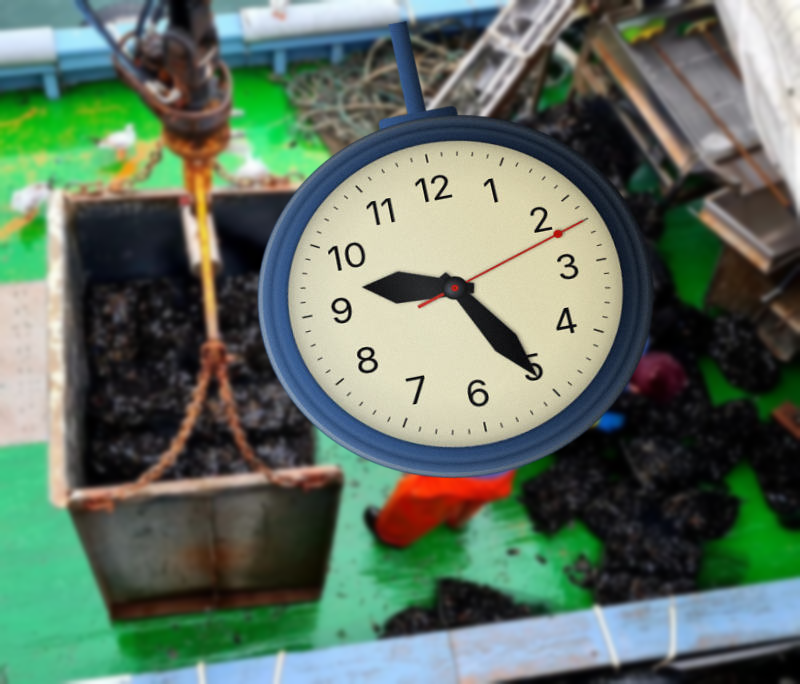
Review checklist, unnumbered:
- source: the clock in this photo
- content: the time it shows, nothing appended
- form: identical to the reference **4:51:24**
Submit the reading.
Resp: **9:25:12**
